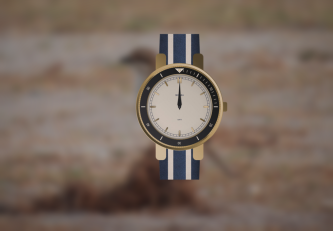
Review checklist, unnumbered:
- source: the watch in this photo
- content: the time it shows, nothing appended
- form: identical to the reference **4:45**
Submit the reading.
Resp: **12:00**
